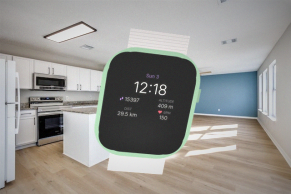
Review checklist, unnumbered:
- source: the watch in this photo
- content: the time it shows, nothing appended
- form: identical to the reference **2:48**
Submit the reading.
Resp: **12:18**
